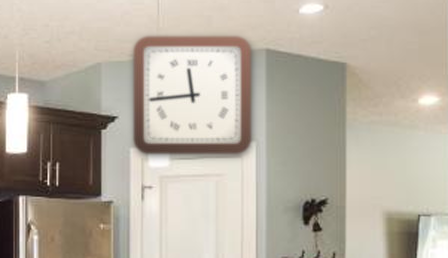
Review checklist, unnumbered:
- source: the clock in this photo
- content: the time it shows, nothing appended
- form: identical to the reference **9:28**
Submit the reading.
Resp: **11:44**
